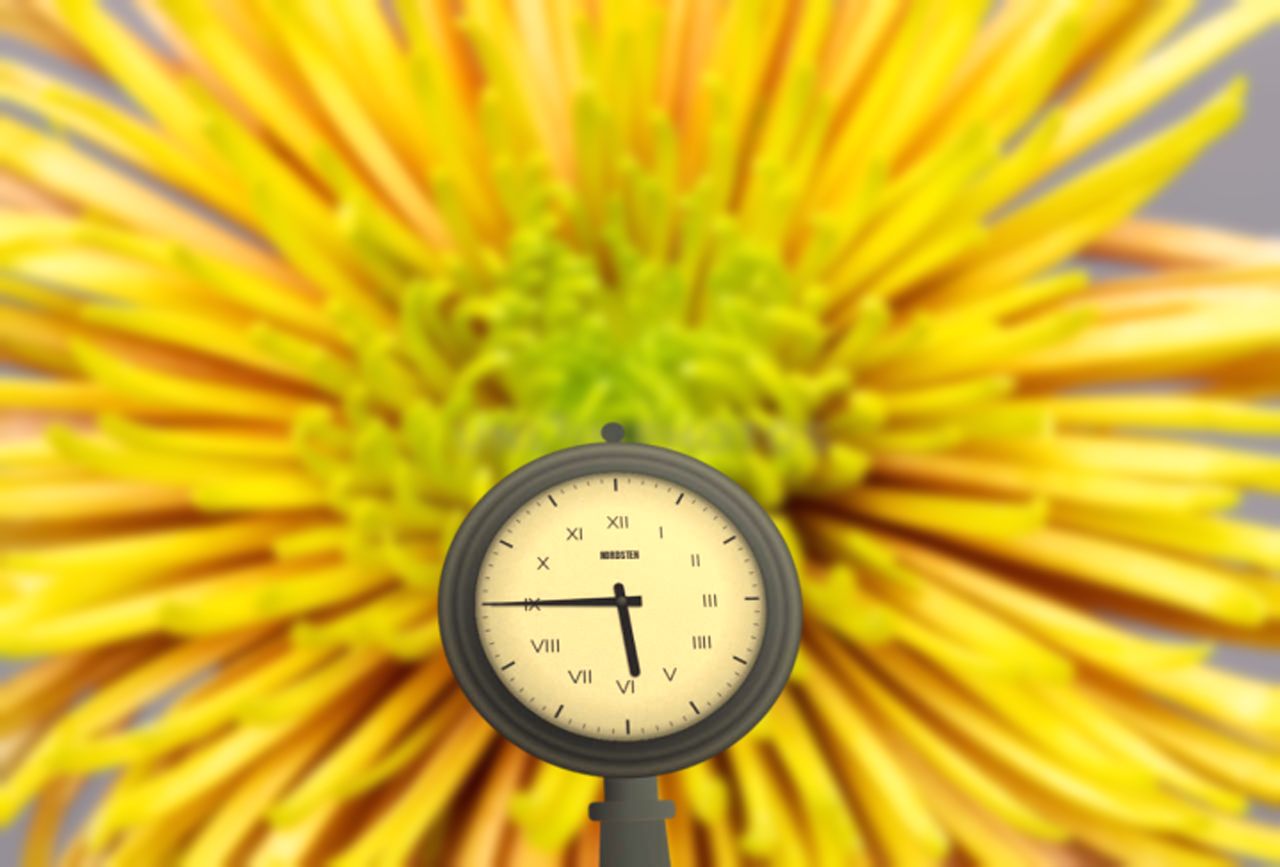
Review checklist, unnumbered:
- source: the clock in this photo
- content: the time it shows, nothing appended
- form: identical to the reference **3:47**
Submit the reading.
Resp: **5:45**
